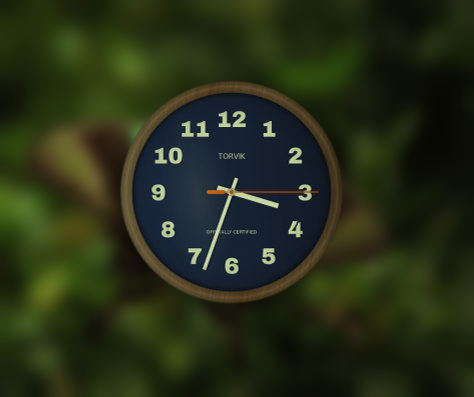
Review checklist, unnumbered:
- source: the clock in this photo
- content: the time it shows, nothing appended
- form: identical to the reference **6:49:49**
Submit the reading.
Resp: **3:33:15**
